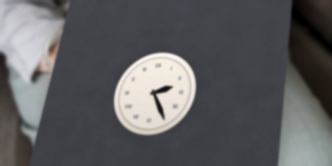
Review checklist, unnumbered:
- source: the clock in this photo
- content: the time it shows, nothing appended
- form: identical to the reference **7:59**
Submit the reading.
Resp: **2:25**
